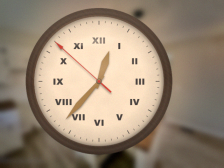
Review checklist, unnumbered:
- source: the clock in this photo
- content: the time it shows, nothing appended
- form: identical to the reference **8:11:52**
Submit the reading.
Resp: **12:36:52**
